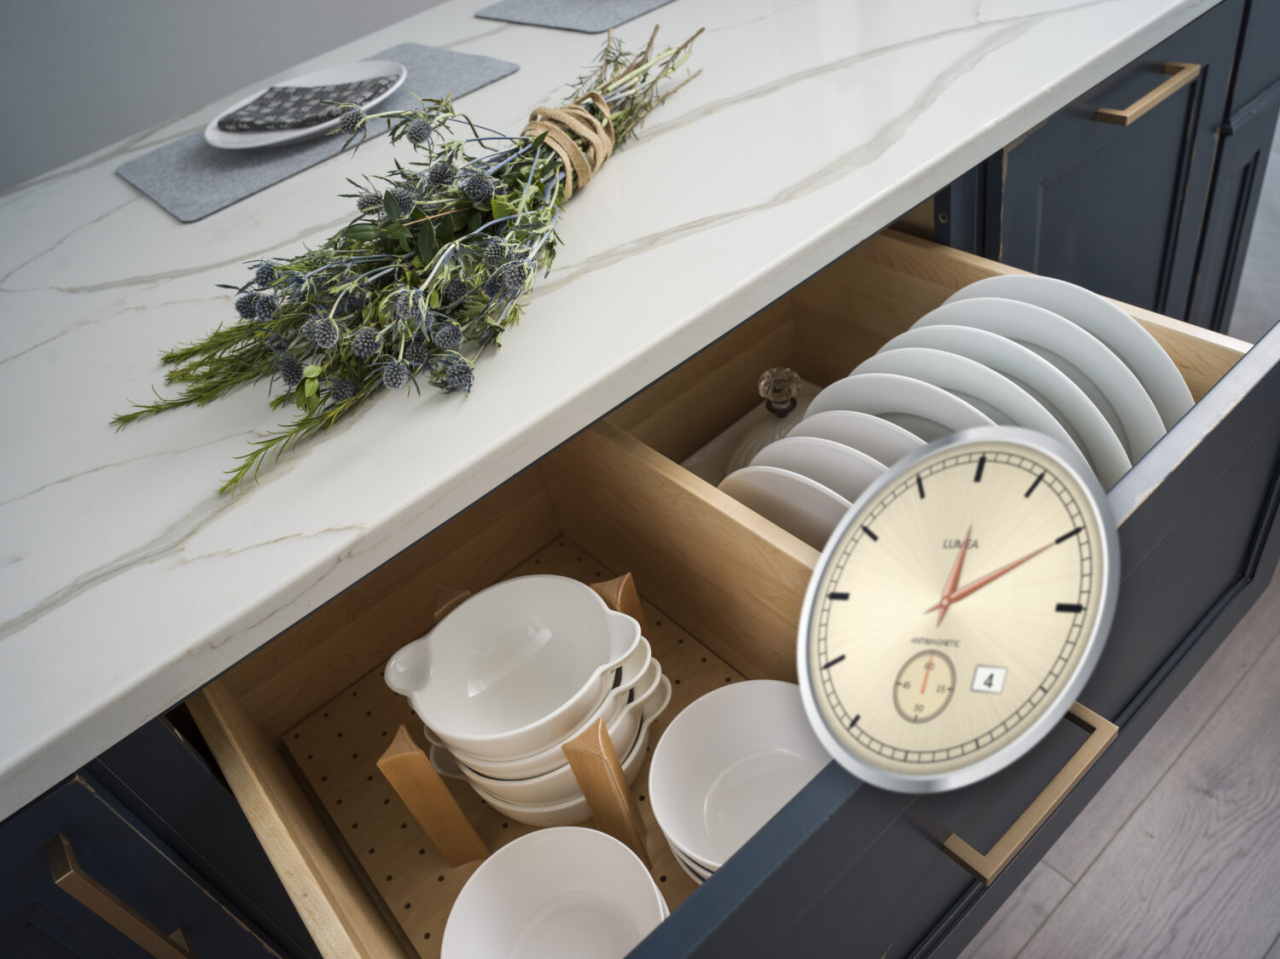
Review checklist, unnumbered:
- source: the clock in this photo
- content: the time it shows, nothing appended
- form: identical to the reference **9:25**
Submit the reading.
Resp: **12:10**
